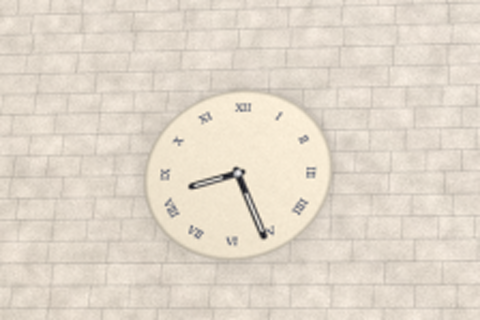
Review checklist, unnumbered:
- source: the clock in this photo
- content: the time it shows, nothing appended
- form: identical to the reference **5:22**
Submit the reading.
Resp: **8:26**
